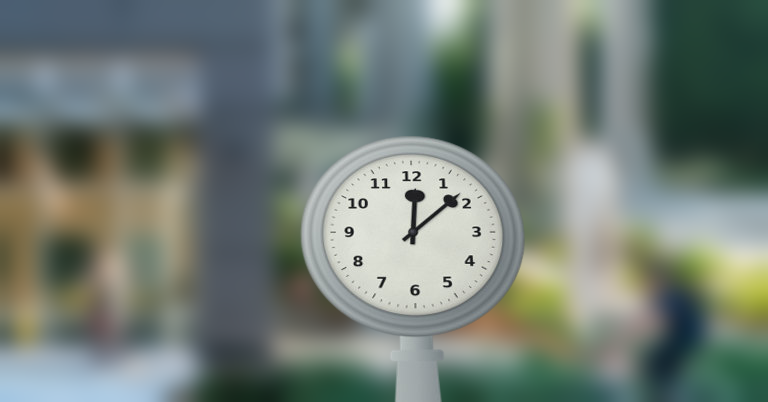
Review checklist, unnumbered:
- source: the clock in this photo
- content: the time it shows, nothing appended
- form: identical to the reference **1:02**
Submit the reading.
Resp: **12:08**
